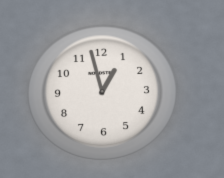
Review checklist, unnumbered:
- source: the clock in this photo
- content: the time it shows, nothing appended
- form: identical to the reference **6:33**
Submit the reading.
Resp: **12:58**
